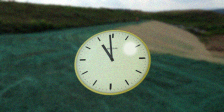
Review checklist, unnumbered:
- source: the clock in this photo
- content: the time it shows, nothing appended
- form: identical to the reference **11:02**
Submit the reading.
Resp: **10:59**
